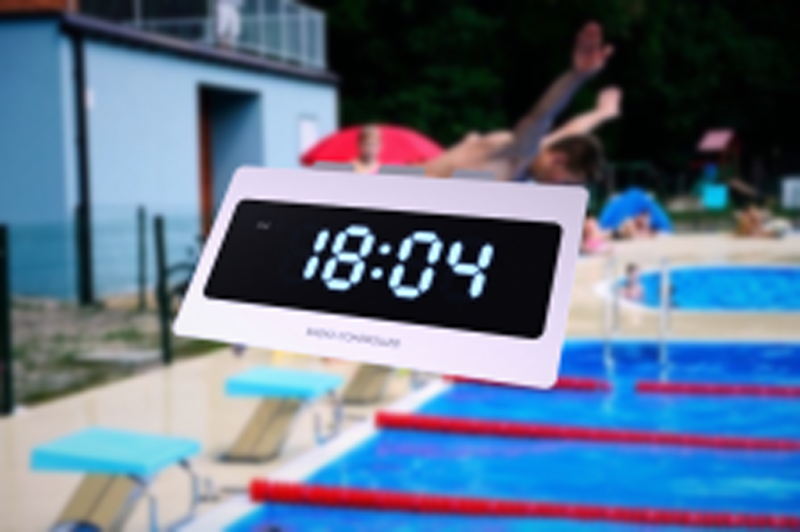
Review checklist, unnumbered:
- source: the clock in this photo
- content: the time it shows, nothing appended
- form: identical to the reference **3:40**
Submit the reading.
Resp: **18:04**
